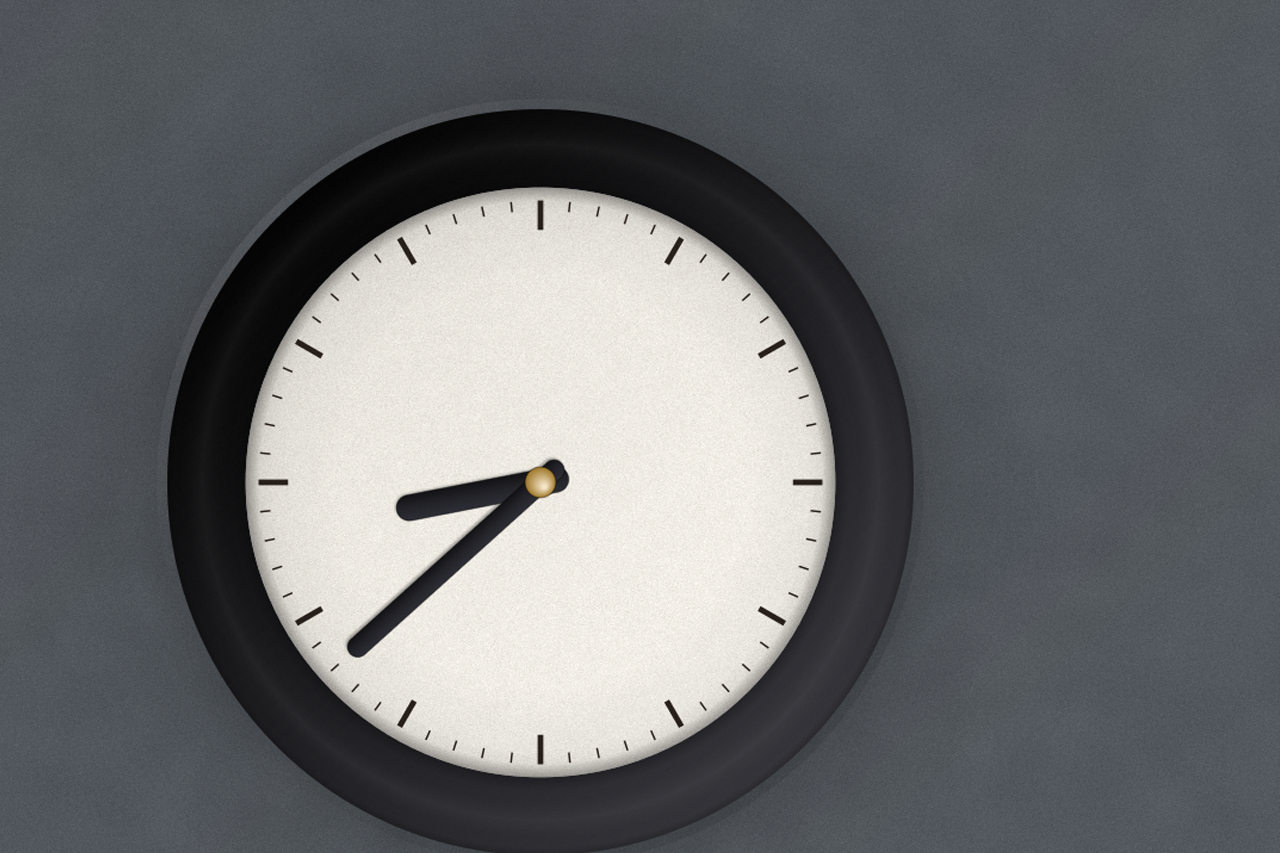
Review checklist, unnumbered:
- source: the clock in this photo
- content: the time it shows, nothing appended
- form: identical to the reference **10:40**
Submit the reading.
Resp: **8:38**
